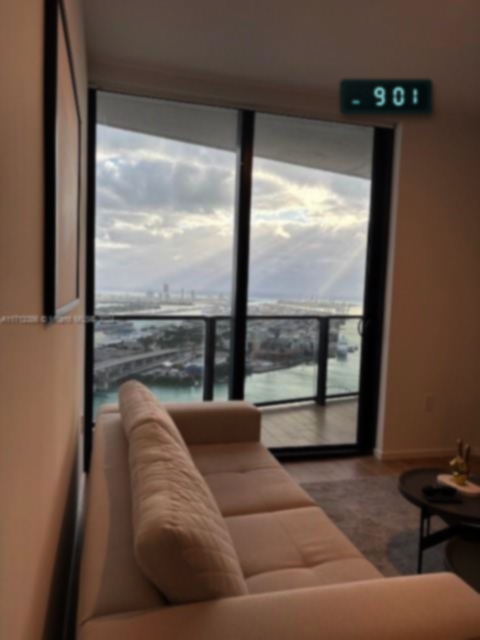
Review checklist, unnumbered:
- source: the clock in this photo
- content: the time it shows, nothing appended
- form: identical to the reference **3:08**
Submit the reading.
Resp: **9:01**
